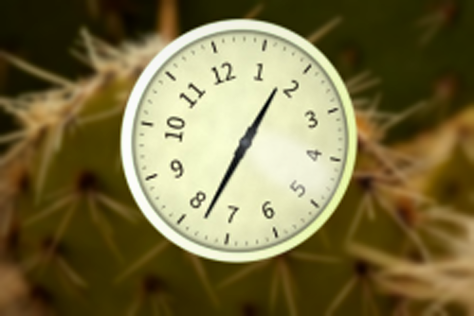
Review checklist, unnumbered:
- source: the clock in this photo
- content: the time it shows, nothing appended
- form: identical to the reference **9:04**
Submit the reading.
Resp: **1:38**
